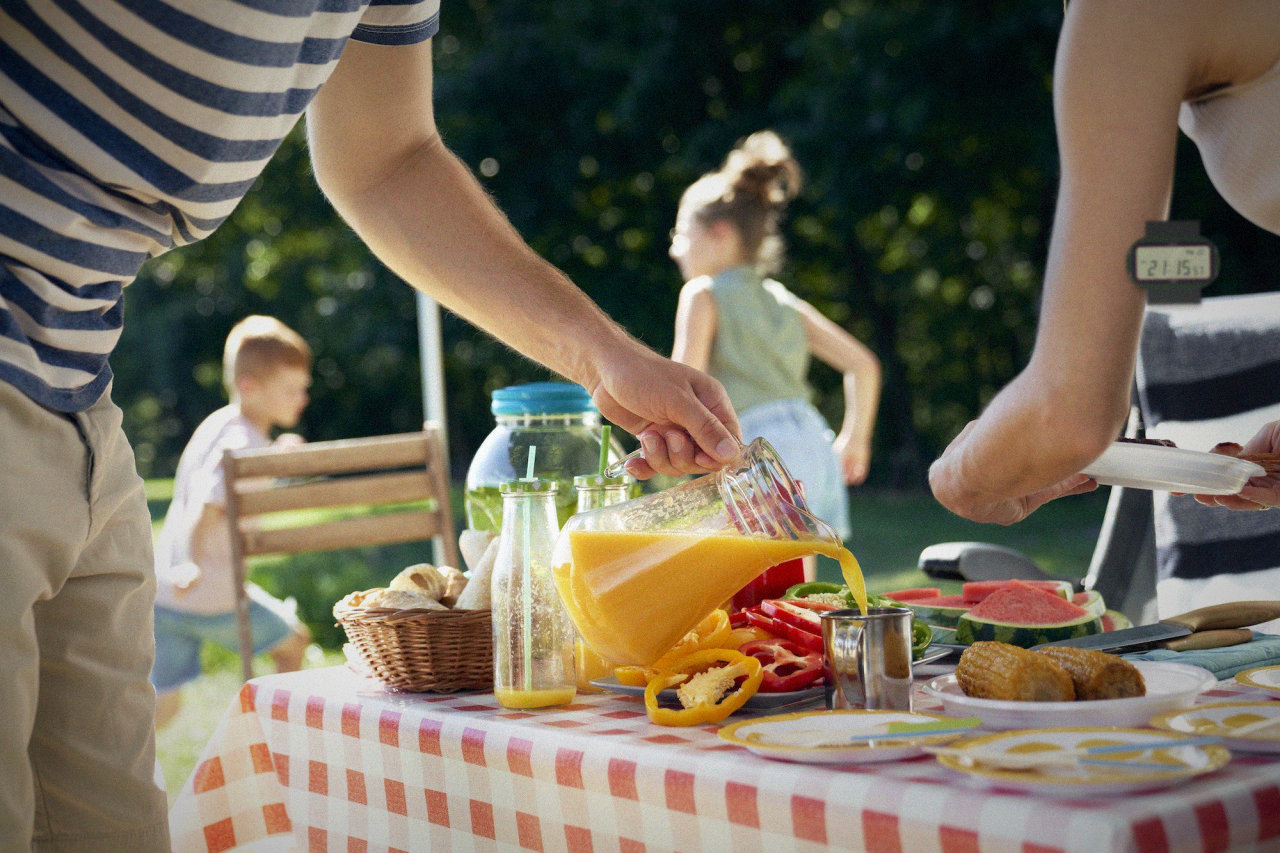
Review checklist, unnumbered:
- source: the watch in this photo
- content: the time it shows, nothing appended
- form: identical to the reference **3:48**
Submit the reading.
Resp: **21:15**
